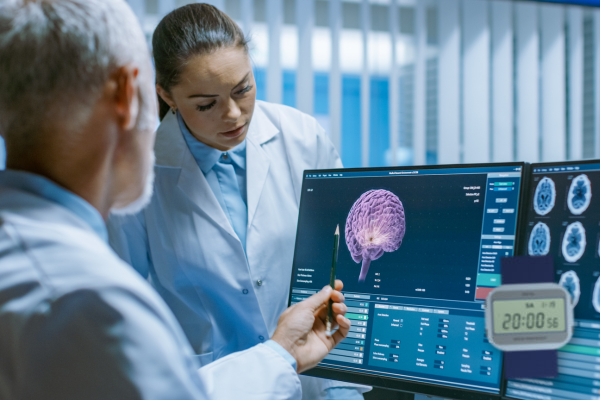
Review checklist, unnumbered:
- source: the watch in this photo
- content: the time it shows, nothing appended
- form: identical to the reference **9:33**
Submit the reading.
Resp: **20:00**
